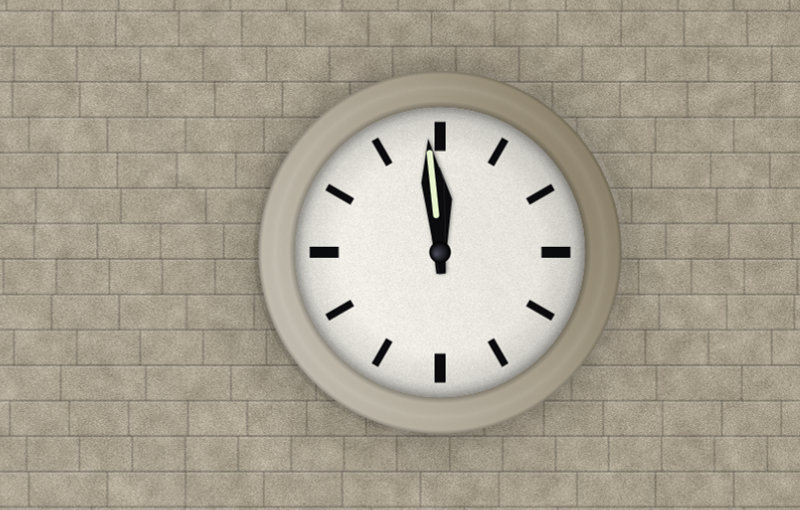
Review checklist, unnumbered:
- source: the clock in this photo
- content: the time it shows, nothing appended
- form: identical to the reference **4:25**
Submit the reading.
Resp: **11:59**
